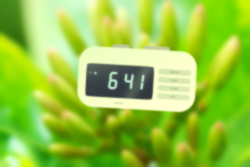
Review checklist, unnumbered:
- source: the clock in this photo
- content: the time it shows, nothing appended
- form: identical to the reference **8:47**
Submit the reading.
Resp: **6:41**
